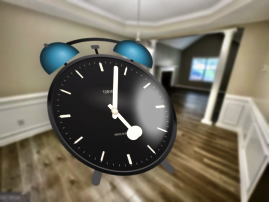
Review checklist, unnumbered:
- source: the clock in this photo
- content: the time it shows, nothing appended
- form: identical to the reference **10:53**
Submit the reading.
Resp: **5:03**
